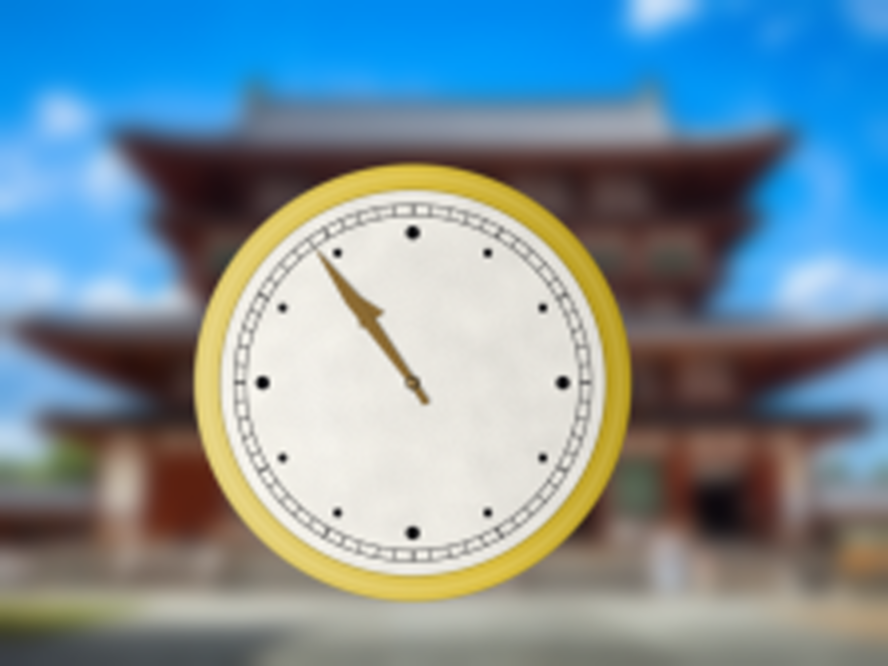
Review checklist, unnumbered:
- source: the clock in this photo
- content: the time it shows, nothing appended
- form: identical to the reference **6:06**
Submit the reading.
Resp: **10:54**
